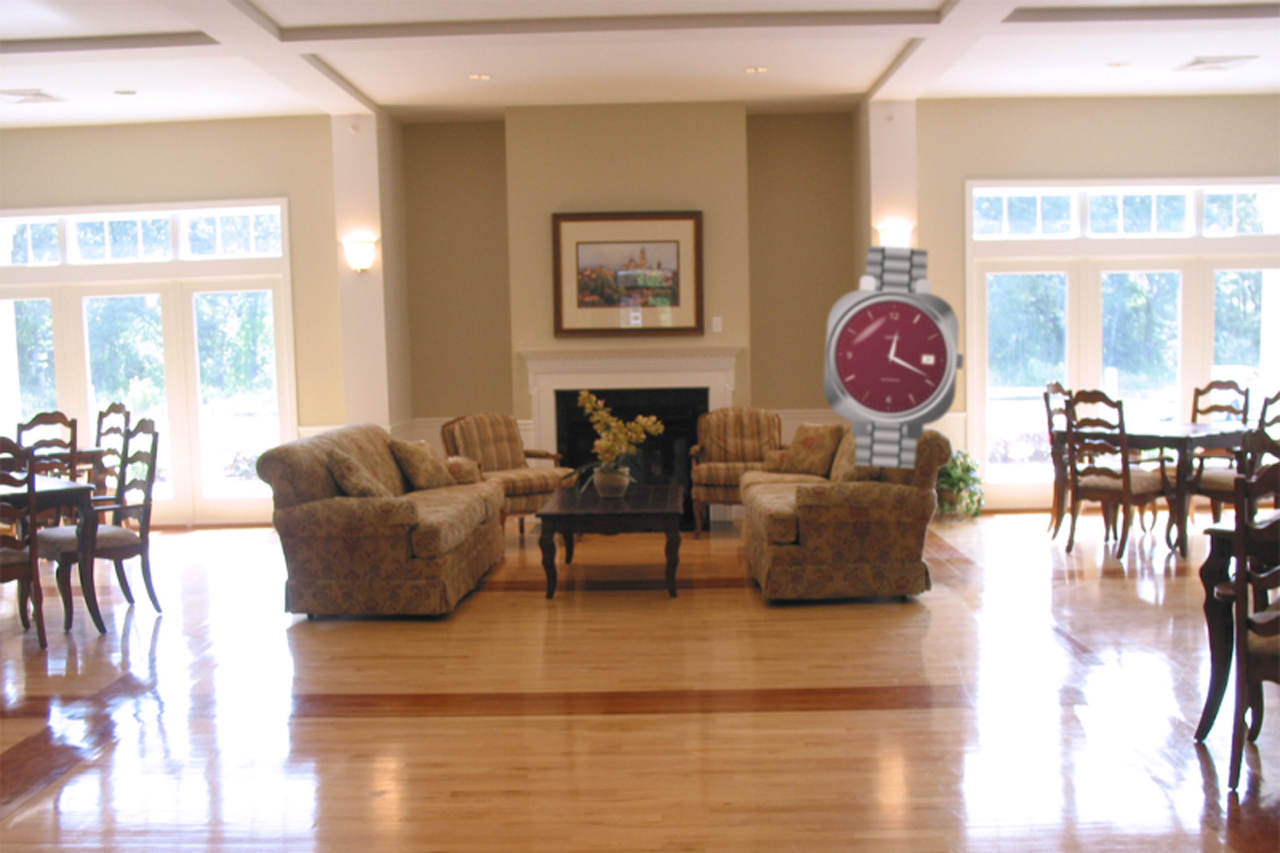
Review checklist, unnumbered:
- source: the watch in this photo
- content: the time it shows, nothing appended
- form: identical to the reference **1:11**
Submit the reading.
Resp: **12:19**
